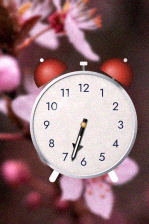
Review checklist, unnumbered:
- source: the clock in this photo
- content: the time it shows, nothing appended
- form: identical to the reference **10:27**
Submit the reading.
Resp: **6:33**
